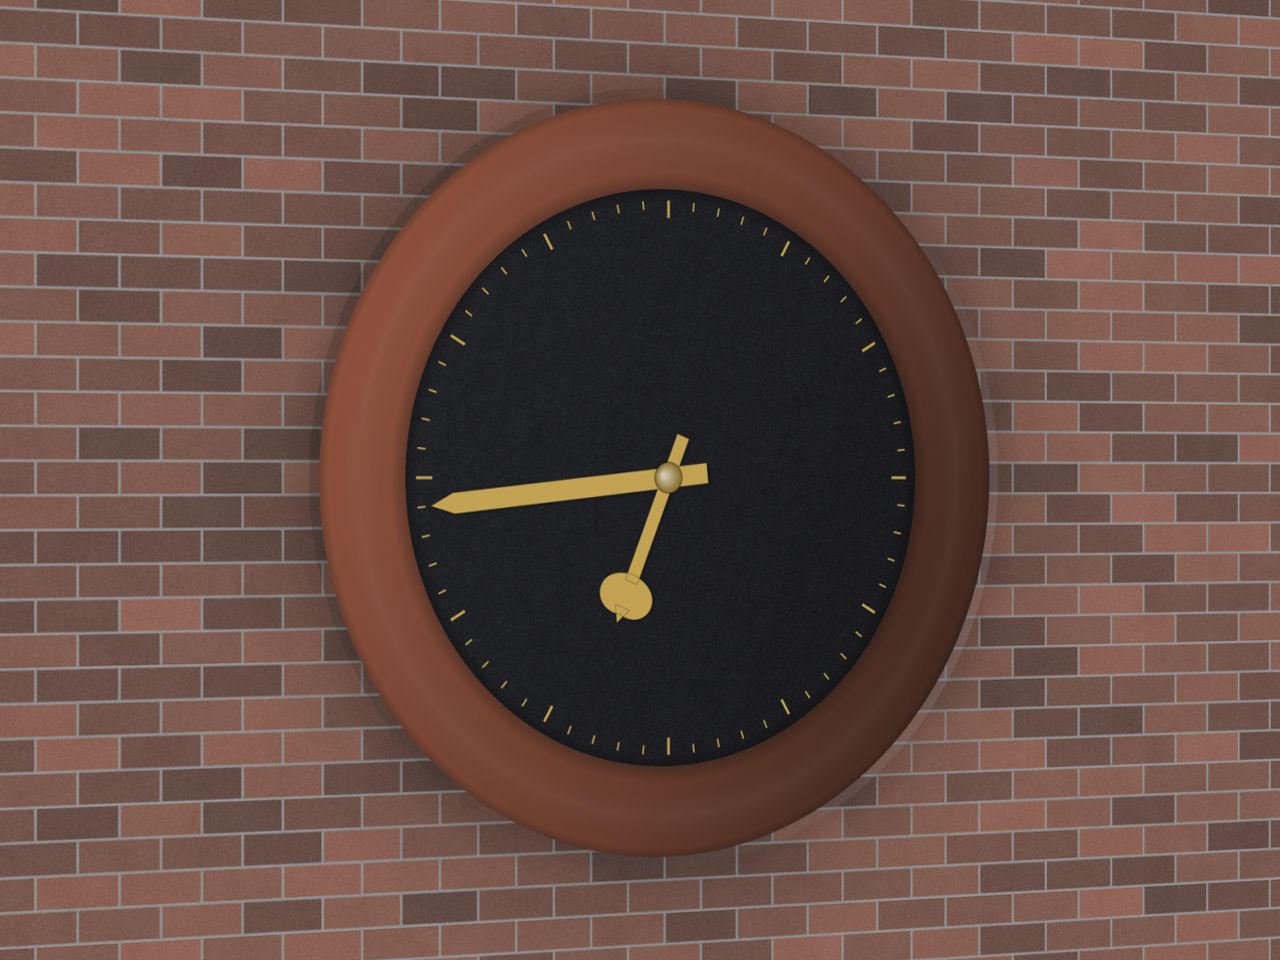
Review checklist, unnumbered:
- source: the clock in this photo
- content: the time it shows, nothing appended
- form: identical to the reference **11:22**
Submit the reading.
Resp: **6:44**
